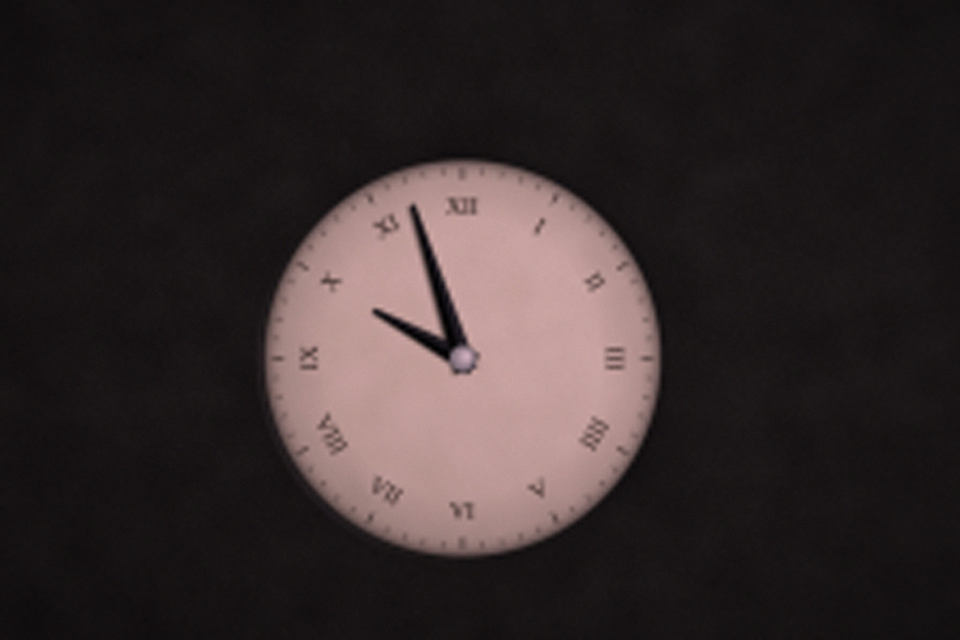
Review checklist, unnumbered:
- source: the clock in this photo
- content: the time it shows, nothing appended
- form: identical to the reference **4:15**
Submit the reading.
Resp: **9:57**
